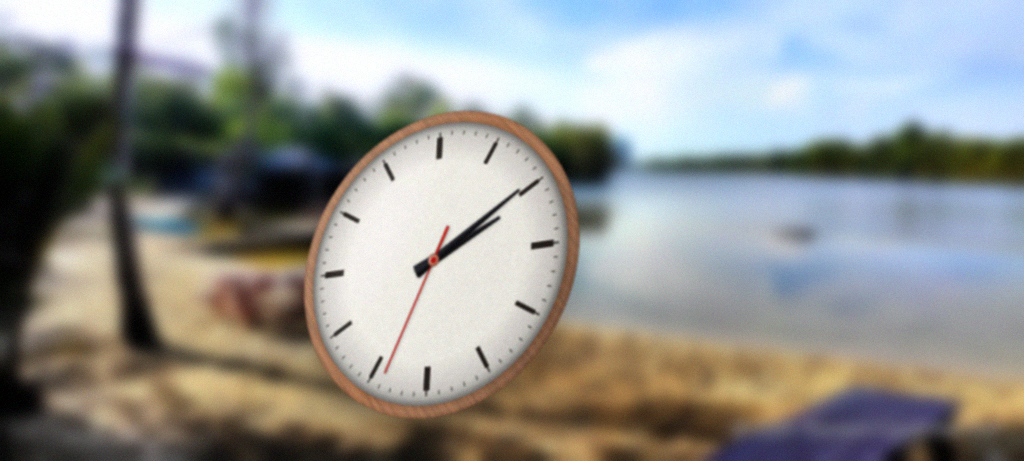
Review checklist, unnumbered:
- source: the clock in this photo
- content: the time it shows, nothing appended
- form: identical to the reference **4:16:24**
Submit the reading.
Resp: **2:09:34**
